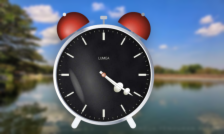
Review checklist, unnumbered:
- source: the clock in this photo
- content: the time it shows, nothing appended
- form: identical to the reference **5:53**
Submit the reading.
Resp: **4:21**
